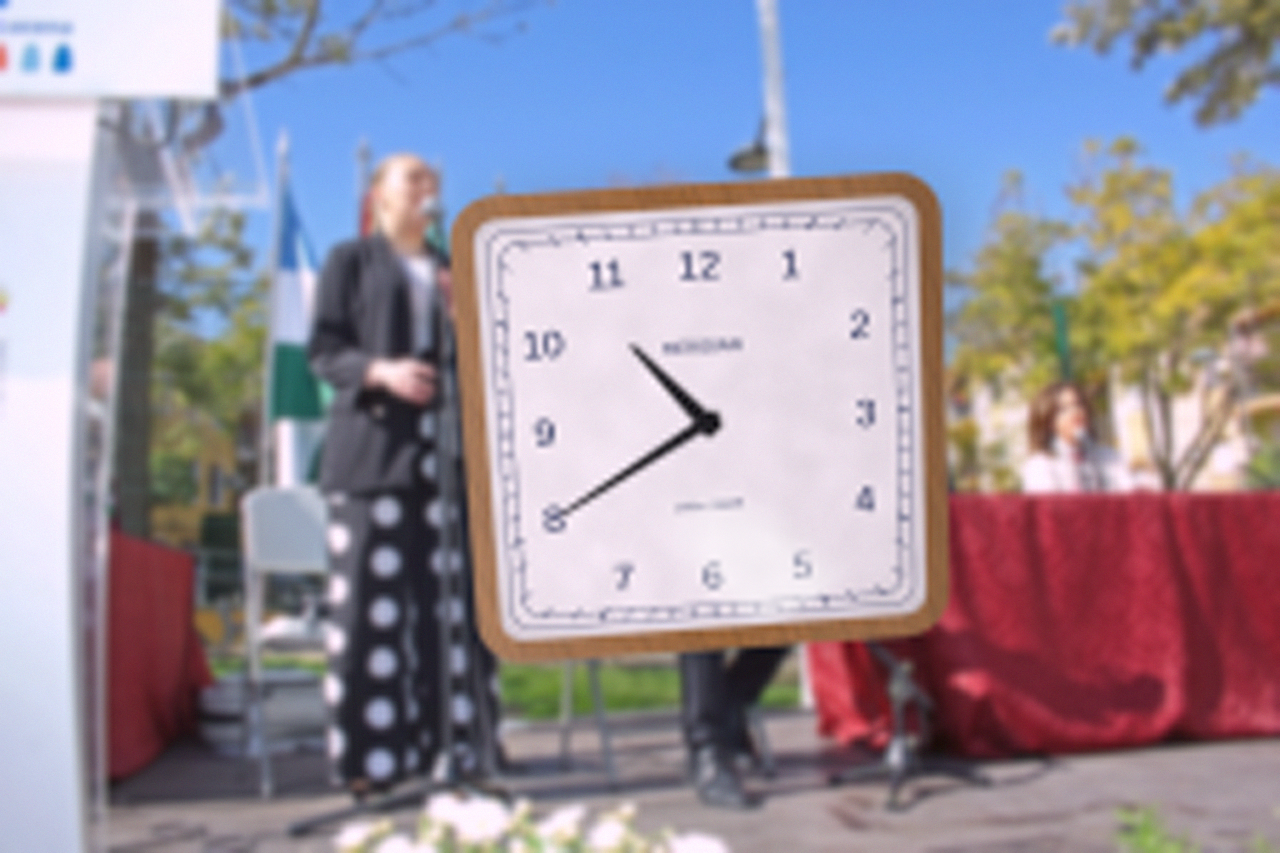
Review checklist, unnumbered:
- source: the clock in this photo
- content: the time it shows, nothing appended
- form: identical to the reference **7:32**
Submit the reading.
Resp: **10:40**
